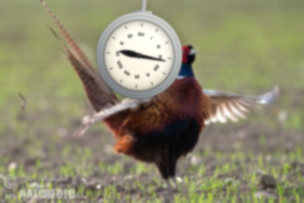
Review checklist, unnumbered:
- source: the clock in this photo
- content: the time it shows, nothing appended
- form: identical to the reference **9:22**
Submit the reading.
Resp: **9:16**
